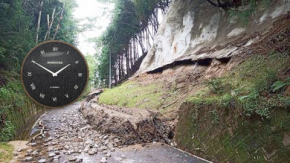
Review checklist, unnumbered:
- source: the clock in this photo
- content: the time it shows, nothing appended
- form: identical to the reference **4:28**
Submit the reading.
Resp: **1:50**
